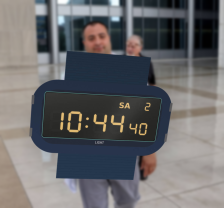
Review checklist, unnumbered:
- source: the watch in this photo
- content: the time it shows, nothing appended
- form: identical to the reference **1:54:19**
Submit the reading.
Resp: **10:44:40**
